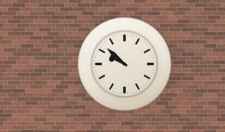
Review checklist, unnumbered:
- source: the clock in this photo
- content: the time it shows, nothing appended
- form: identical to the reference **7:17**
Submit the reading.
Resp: **9:52**
